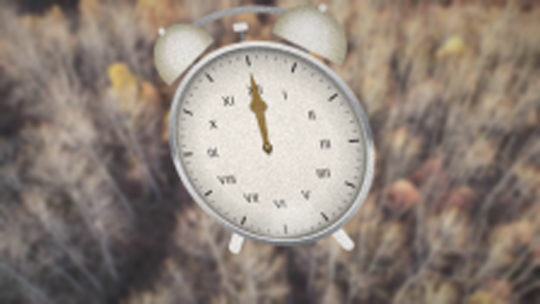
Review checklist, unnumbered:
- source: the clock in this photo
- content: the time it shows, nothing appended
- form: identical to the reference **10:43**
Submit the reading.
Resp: **12:00**
